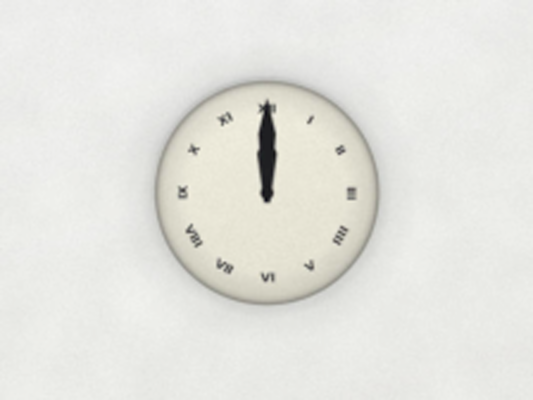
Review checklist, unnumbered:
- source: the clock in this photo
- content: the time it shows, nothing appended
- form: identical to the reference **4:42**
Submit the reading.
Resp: **12:00**
